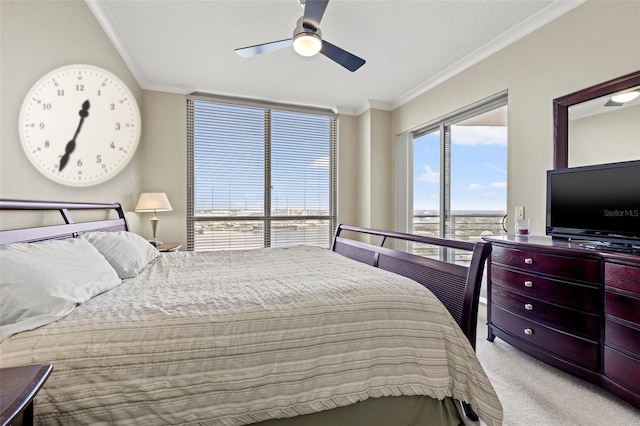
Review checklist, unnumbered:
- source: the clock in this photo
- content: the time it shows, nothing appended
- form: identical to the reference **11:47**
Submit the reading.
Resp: **12:34**
